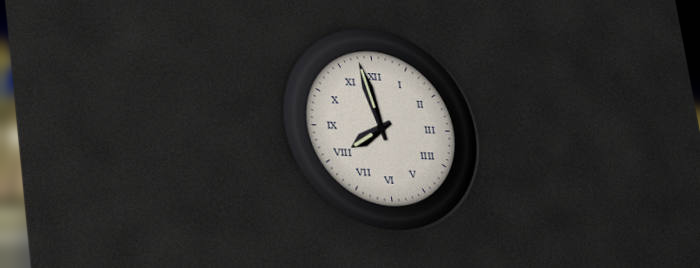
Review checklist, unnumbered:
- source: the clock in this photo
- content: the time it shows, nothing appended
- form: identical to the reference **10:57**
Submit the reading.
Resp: **7:58**
